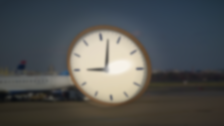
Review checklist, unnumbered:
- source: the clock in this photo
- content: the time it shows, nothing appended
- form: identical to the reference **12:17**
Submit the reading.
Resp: **9:02**
